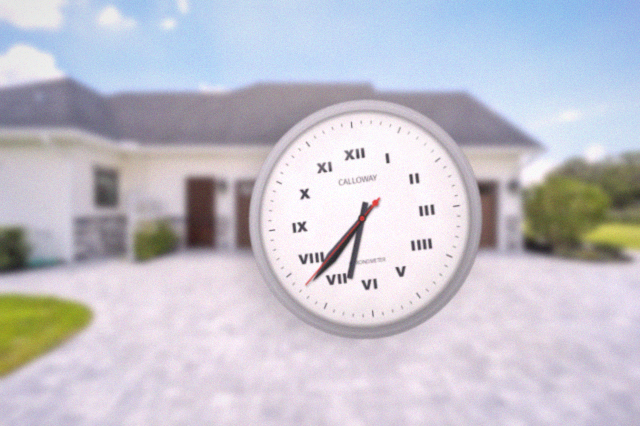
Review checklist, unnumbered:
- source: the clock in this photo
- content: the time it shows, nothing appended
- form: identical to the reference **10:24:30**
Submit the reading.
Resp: **6:37:38**
